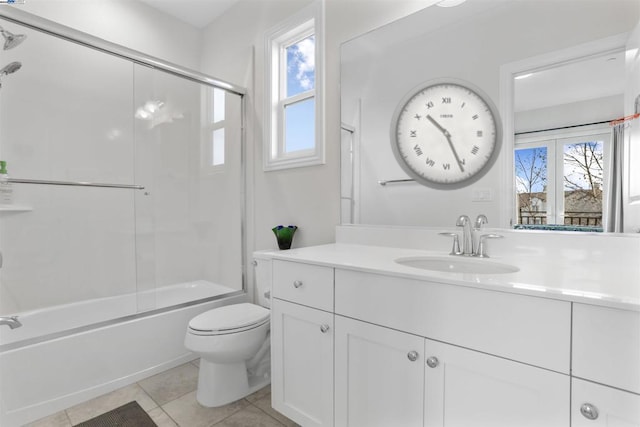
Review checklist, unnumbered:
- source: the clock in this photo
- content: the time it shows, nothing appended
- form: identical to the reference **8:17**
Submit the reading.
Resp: **10:26**
